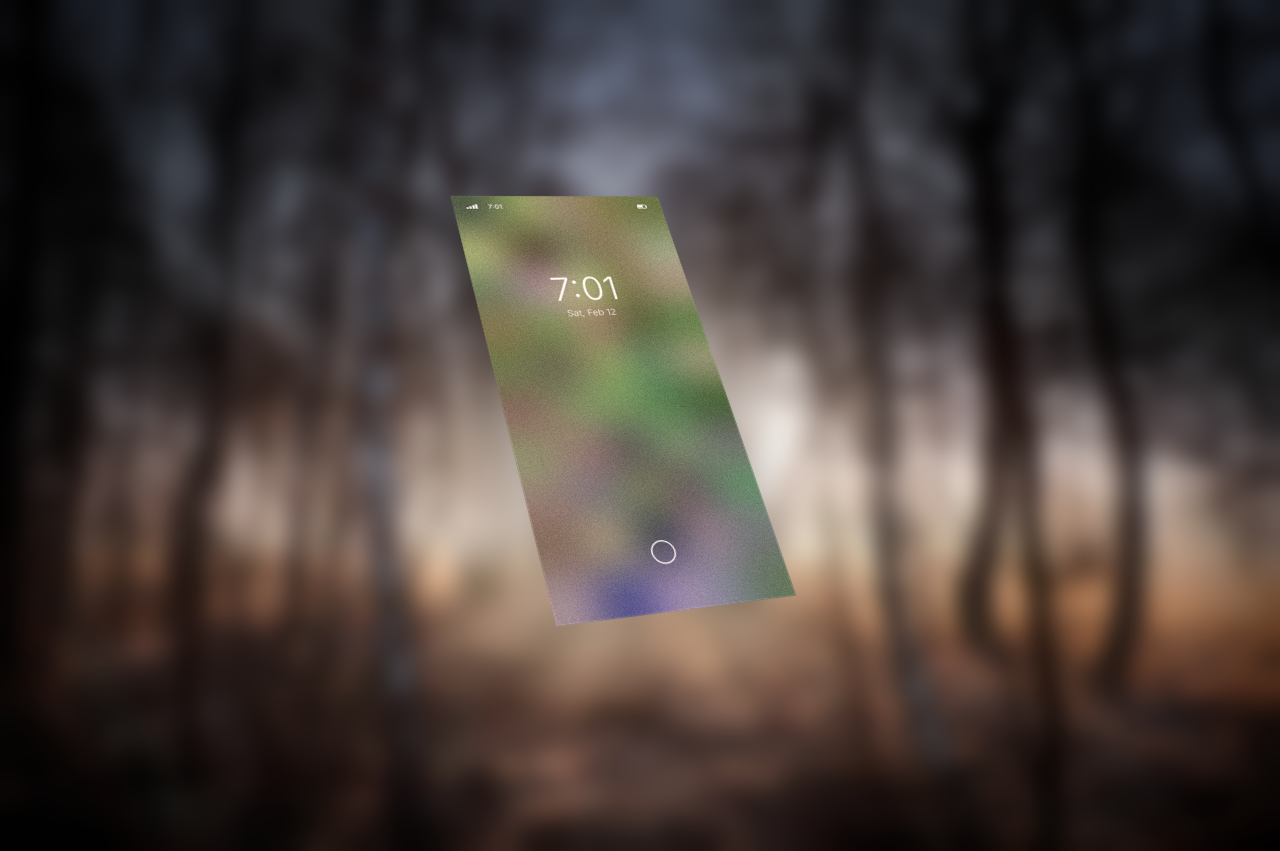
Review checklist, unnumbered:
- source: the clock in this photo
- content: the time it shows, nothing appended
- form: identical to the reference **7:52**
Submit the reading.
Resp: **7:01**
